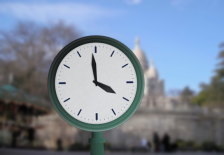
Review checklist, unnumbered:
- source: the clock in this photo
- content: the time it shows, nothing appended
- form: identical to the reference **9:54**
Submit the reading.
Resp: **3:59**
